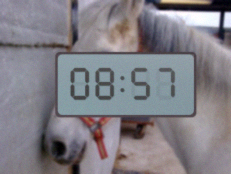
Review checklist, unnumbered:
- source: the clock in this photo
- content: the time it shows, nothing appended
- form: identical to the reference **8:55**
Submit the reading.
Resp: **8:57**
